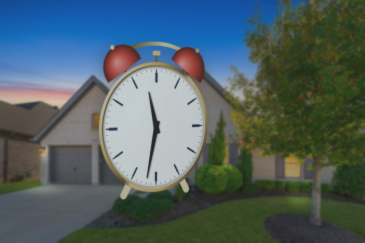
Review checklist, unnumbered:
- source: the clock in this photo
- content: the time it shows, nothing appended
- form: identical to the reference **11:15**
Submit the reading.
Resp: **11:32**
